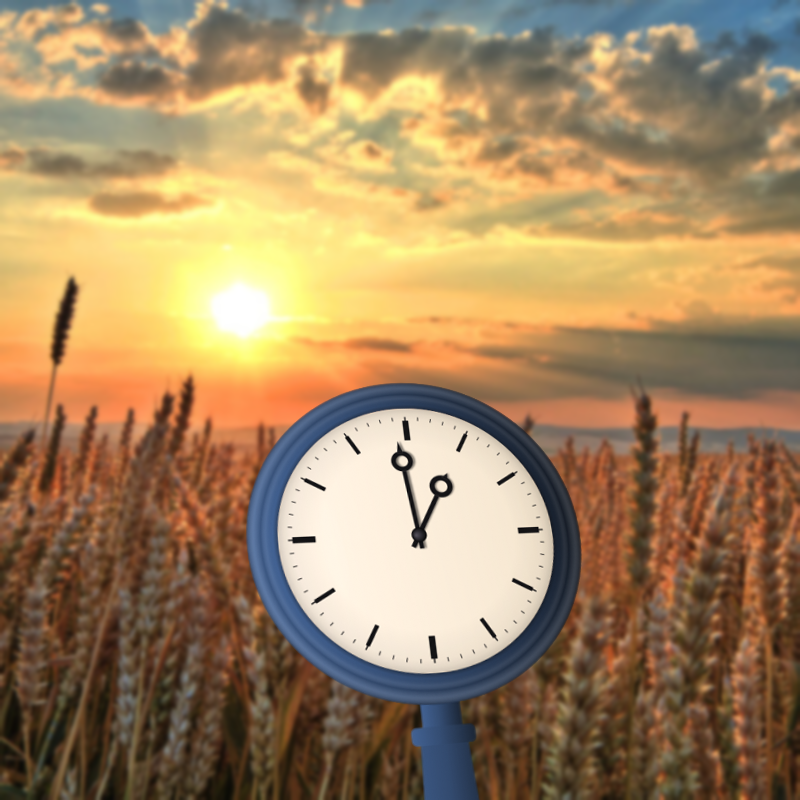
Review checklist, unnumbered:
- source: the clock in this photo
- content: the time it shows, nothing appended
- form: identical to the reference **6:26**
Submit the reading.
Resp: **12:59**
